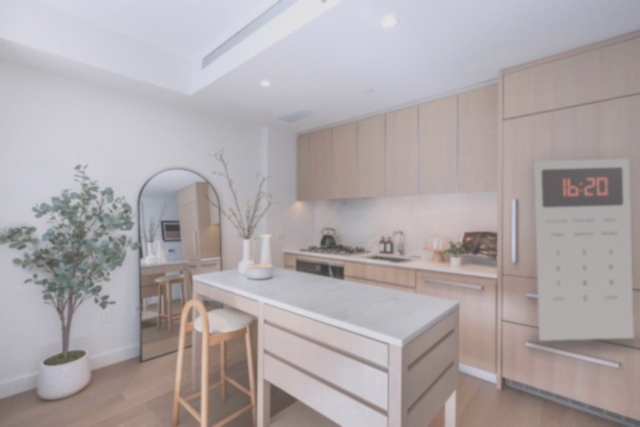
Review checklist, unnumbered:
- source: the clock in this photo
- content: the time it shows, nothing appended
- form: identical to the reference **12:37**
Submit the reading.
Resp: **16:20**
